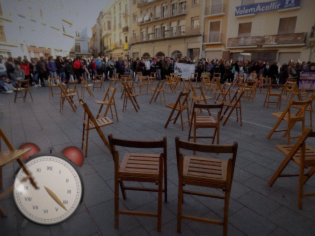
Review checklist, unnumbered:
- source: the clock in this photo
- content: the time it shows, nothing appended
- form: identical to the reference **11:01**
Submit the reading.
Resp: **4:22**
